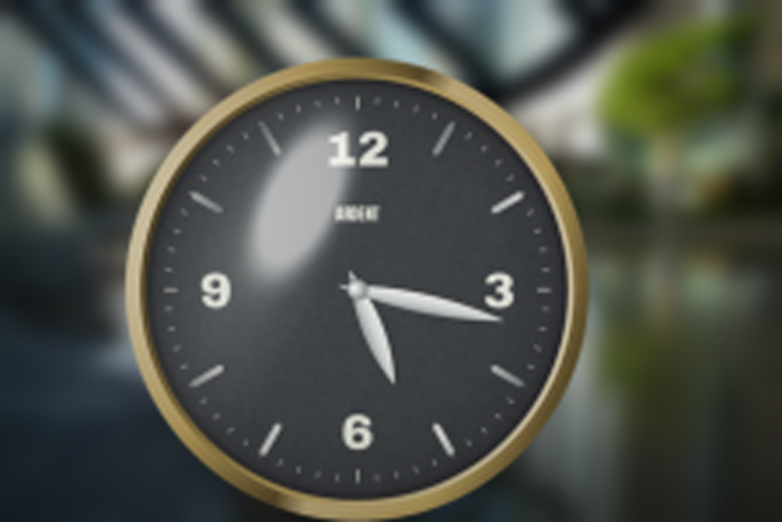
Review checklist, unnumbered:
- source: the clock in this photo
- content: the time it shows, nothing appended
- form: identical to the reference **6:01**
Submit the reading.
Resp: **5:17**
